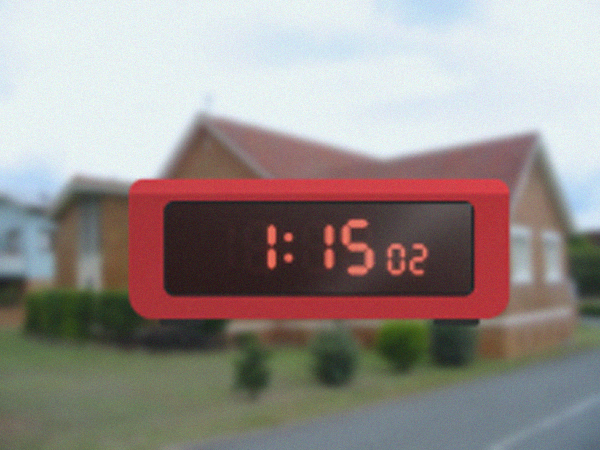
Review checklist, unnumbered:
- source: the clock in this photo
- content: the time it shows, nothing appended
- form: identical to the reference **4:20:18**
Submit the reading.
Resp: **1:15:02**
